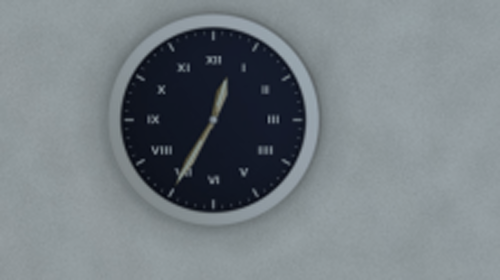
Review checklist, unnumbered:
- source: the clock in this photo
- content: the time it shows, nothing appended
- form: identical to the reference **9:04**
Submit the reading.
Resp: **12:35**
